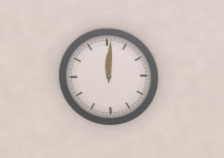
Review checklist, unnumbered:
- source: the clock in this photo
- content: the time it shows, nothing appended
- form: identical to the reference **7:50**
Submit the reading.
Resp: **12:01**
